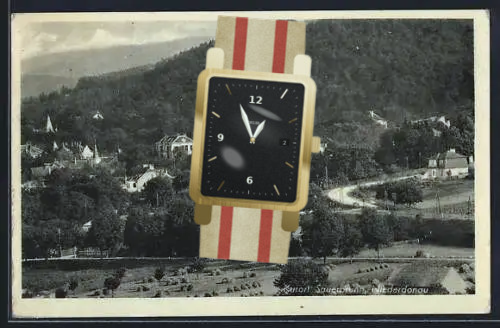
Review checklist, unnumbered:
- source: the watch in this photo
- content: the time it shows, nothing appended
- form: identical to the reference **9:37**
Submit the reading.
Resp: **12:56**
